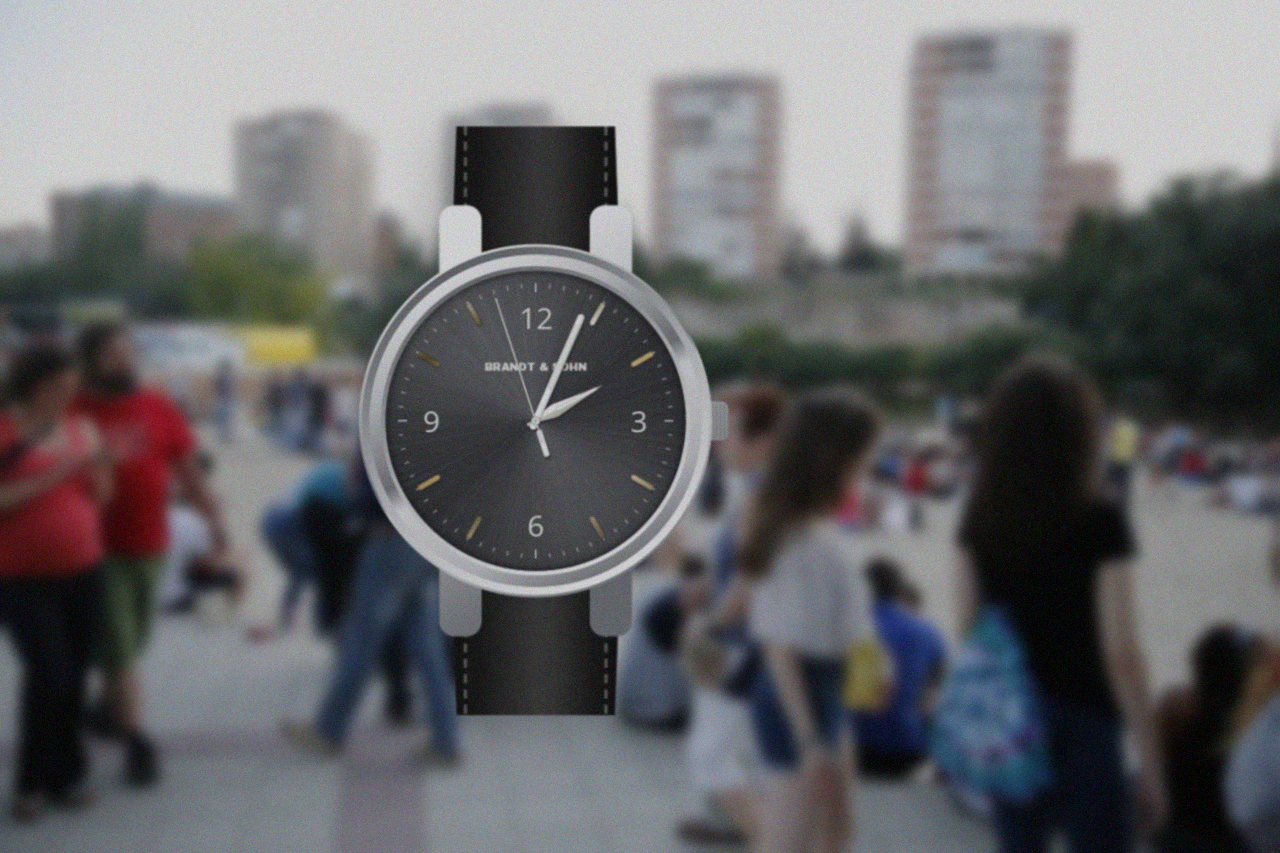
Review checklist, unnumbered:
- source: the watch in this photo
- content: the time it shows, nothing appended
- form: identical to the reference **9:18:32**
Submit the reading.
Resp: **2:03:57**
